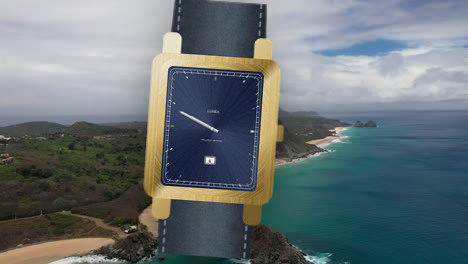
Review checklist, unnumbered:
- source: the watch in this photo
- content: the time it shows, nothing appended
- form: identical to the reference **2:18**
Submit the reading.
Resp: **9:49**
